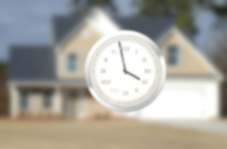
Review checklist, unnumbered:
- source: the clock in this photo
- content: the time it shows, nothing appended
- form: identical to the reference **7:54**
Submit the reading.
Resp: **3:58**
